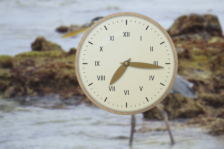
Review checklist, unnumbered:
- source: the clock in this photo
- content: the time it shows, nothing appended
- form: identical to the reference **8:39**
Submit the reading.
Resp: **7:16**
